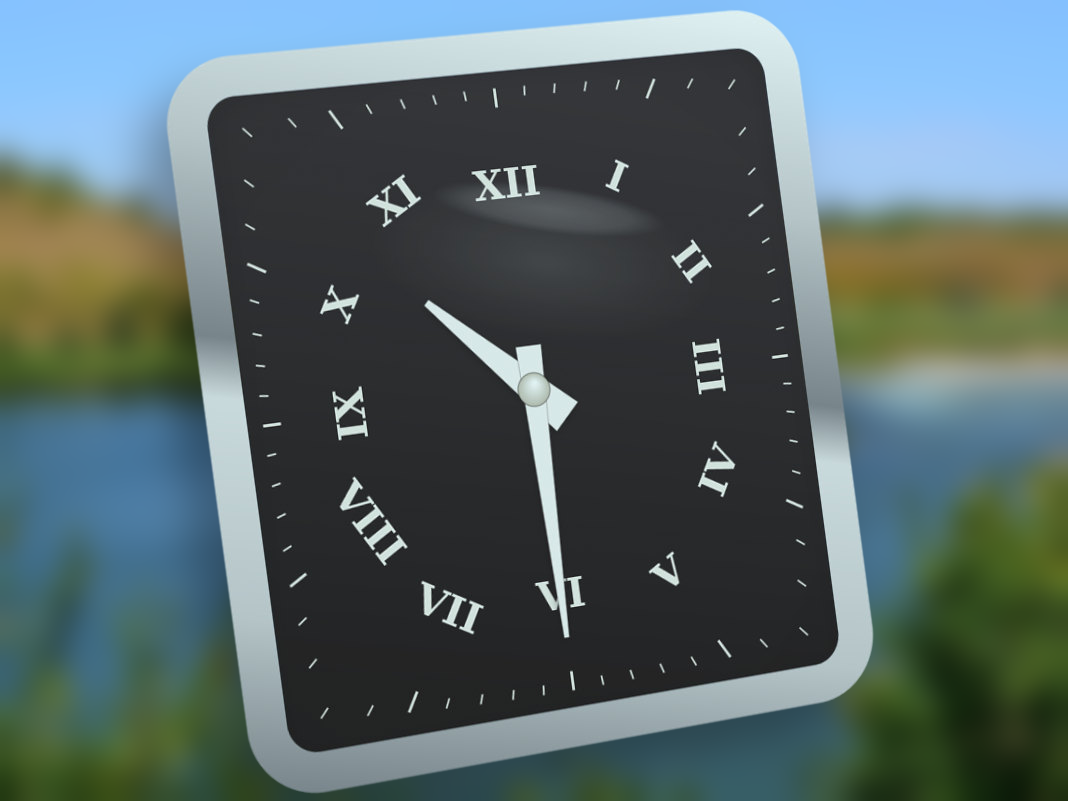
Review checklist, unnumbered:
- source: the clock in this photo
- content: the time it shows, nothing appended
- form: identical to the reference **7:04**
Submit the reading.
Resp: **10:30**
